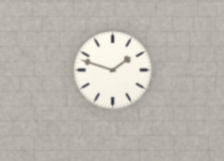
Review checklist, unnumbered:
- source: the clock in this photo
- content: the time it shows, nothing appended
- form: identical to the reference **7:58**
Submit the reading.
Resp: **1:48**
